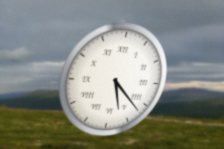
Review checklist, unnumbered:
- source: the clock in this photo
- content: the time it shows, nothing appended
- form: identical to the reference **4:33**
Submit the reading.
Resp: **5:22**
